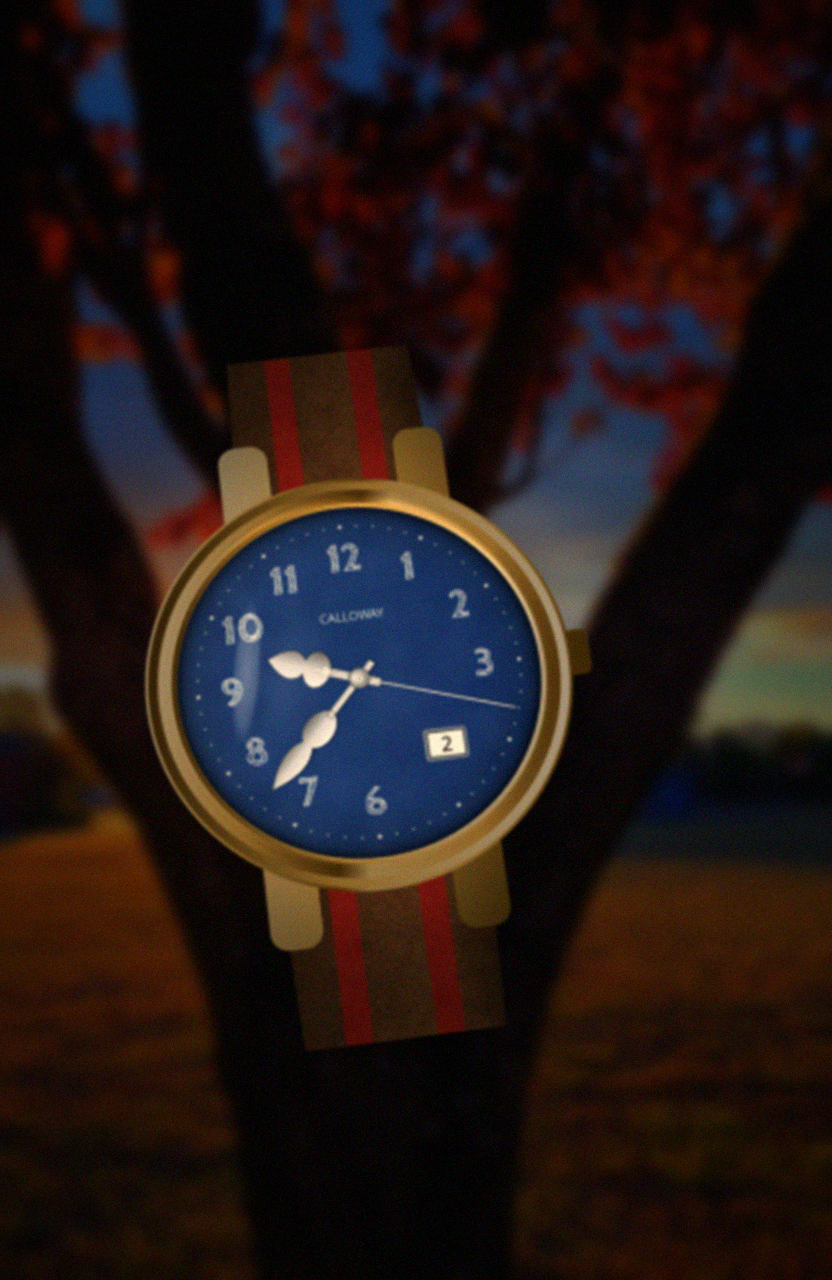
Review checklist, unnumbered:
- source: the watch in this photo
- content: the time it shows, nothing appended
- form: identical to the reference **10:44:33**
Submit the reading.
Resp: **9:37:18**
